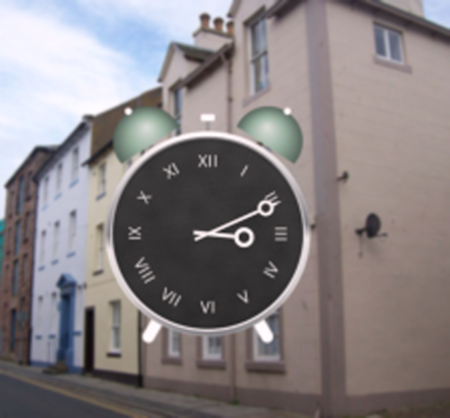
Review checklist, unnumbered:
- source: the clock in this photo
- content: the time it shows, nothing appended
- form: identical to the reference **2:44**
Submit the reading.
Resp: **3:11**
